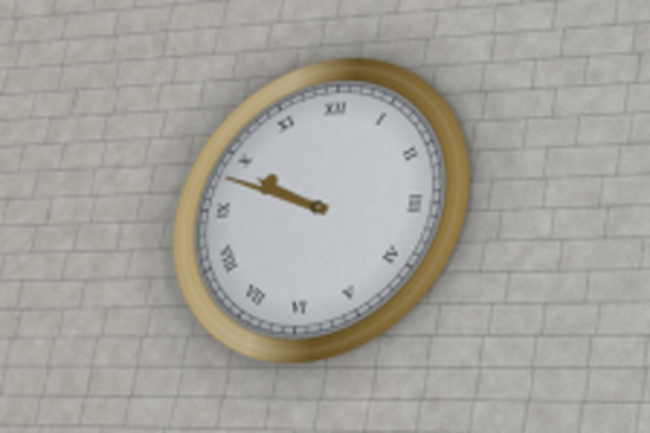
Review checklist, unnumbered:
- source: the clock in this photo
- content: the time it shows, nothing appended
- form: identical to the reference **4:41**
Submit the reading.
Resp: **9:48**
